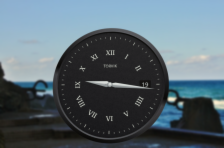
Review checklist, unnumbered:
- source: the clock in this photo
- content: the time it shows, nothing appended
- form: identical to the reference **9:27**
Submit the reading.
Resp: **9:16**
